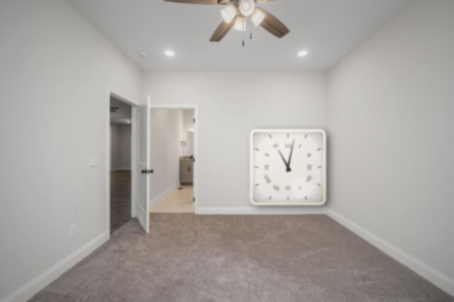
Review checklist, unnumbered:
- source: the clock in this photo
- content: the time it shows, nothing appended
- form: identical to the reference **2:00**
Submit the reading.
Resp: **11:02**
